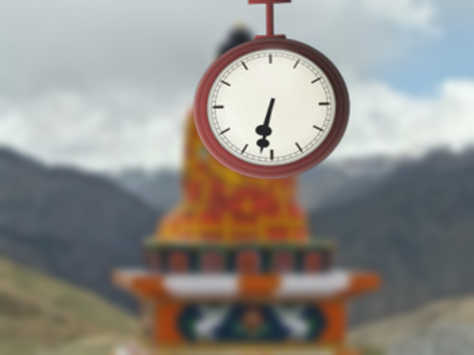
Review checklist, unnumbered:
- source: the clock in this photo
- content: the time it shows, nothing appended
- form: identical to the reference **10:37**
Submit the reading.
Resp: **6:32**
